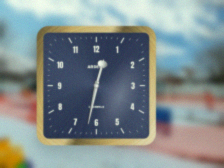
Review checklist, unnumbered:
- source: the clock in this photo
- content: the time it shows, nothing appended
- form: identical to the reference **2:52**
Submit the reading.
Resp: **12:32**
